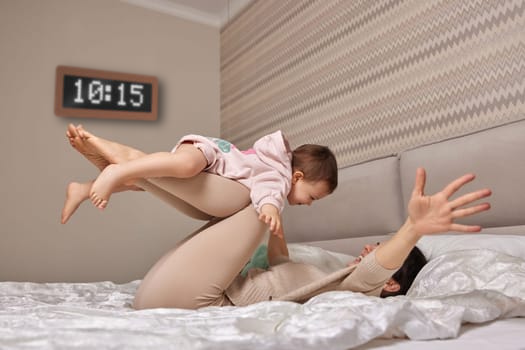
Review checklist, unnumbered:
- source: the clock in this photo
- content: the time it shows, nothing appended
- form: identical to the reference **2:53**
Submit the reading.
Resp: **10:15**
